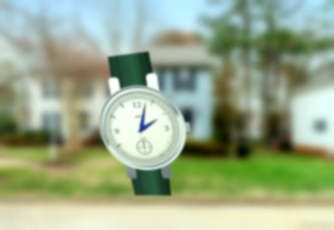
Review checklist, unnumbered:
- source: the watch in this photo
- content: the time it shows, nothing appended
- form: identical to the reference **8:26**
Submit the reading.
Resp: **2:03**
